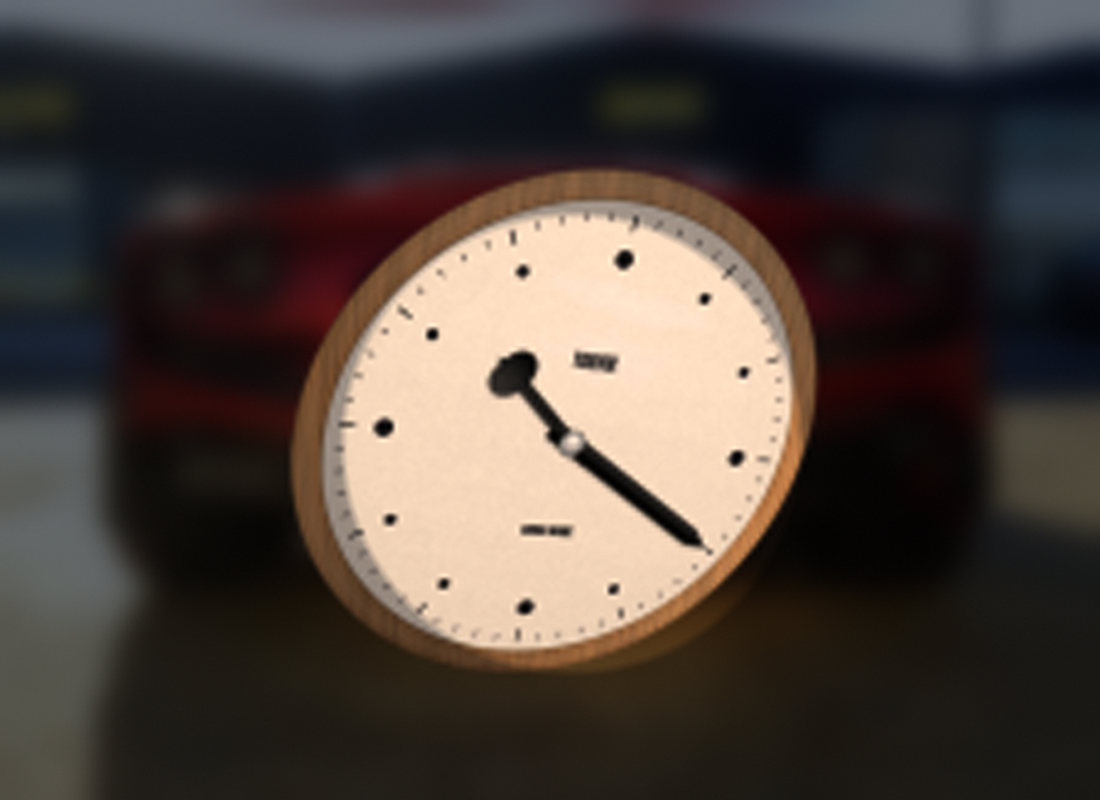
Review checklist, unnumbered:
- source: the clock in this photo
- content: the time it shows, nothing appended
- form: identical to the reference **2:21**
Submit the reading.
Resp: **10:20**
